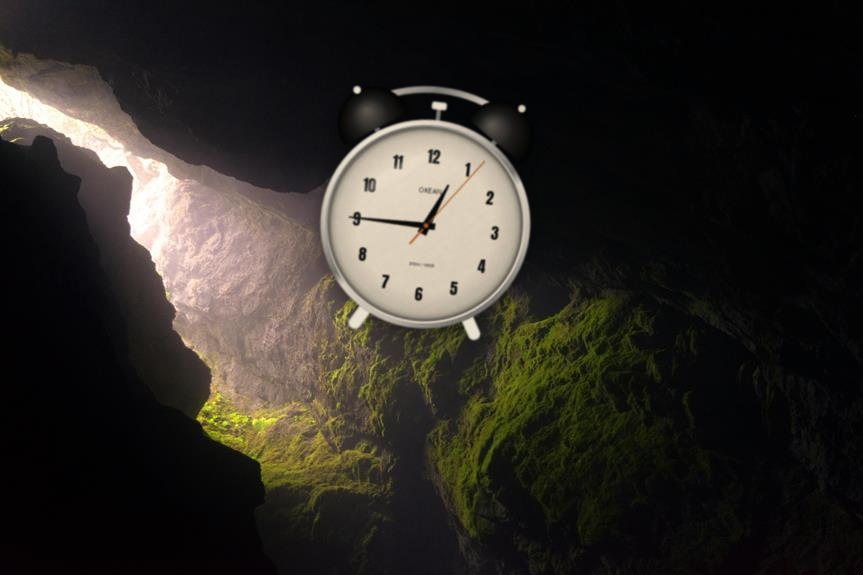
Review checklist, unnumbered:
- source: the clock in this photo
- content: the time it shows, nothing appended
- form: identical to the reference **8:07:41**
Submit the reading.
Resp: **12:45:06**
